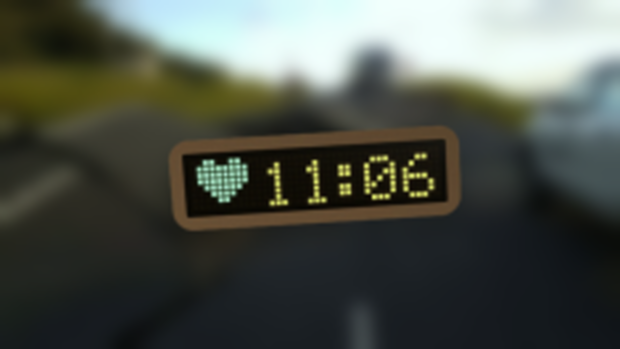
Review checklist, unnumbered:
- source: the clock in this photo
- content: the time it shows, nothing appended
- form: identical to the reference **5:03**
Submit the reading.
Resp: **11:06**
